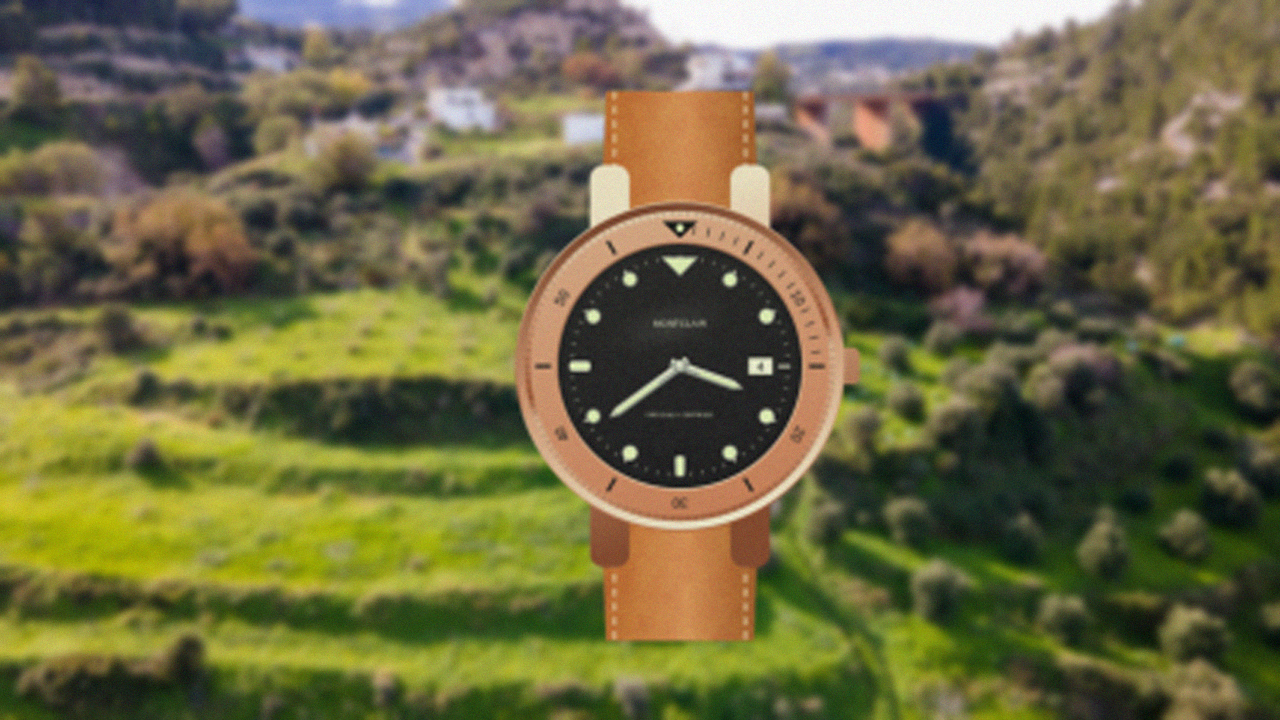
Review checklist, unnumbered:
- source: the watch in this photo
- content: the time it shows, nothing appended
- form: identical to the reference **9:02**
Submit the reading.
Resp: **3:39**
